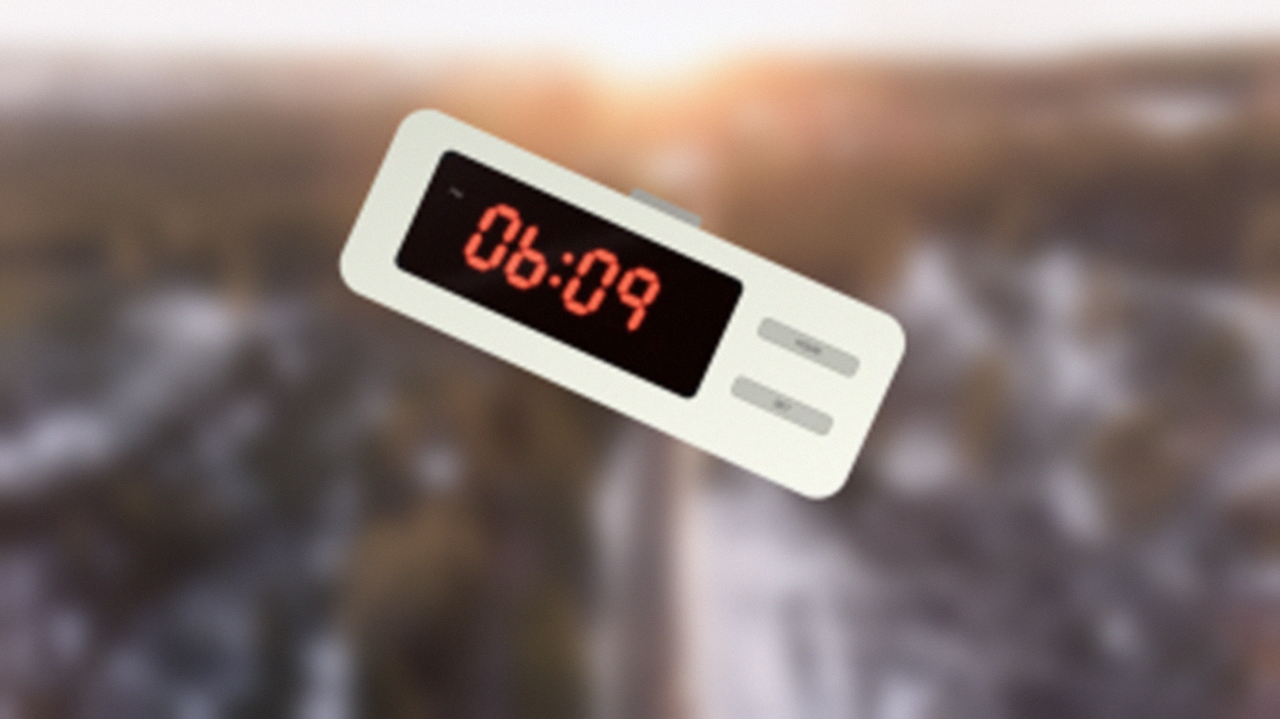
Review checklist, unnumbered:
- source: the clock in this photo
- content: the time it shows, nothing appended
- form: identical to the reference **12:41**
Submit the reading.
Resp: **6:09**
